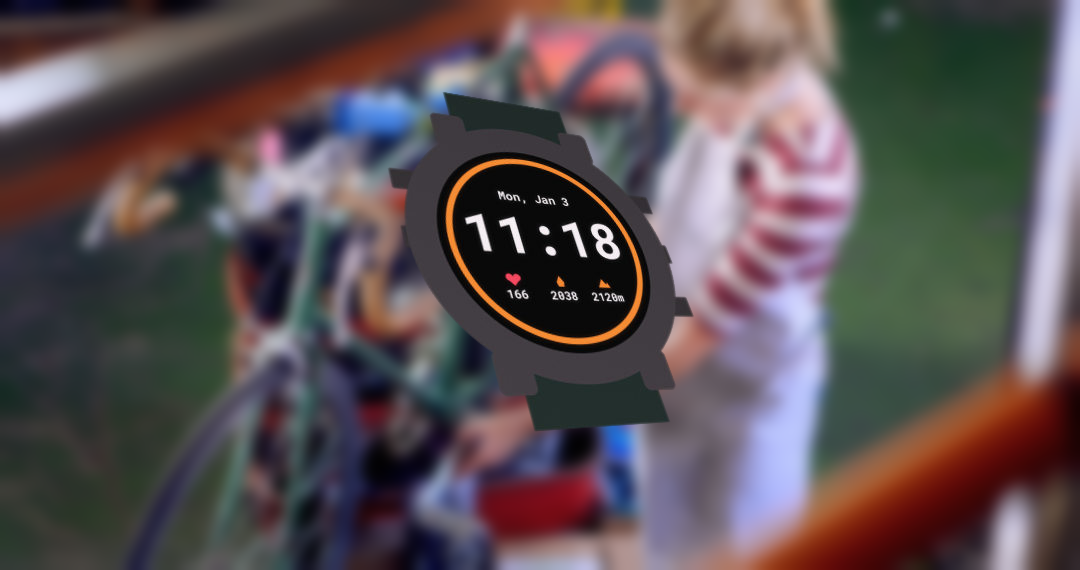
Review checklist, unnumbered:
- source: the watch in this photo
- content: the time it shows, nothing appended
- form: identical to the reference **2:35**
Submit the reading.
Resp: **11:18**
